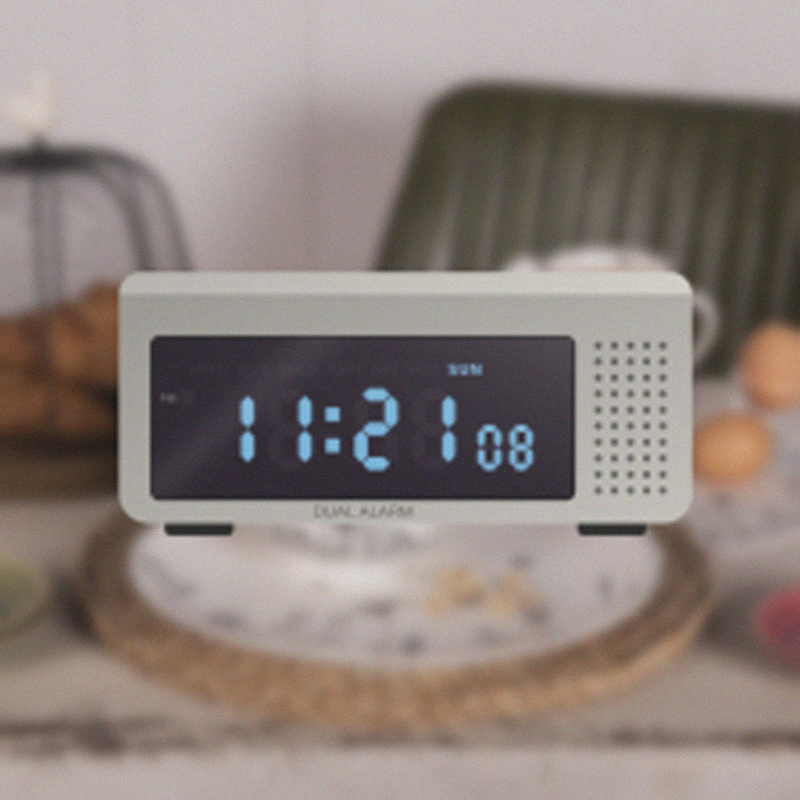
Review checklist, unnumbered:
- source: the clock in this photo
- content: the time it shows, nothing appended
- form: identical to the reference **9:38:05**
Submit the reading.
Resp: **11:21:08**
